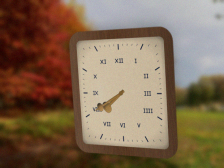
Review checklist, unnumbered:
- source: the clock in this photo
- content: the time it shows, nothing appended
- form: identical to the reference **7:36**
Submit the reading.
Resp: **7:40**
